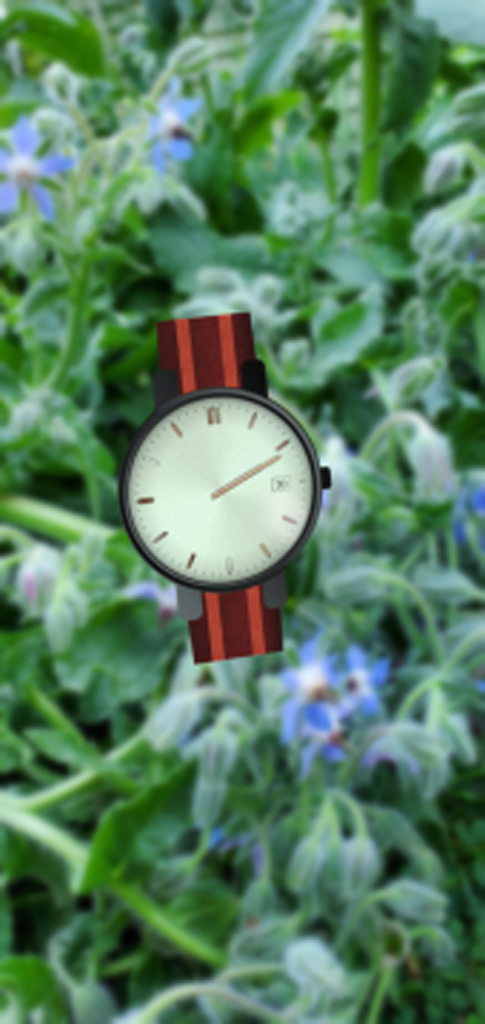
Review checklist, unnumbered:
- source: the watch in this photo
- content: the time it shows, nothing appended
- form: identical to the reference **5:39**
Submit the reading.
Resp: **2:11**
